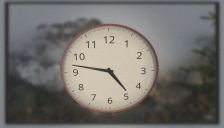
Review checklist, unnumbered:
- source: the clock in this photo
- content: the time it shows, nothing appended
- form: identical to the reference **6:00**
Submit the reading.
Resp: **4:47**
